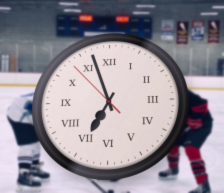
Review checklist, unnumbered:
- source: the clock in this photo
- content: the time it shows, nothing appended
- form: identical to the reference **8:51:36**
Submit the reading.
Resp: **6:56:53**
